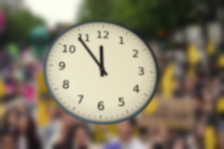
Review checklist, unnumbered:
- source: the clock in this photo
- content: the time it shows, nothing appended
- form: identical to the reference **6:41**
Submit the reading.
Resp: **11:54**
